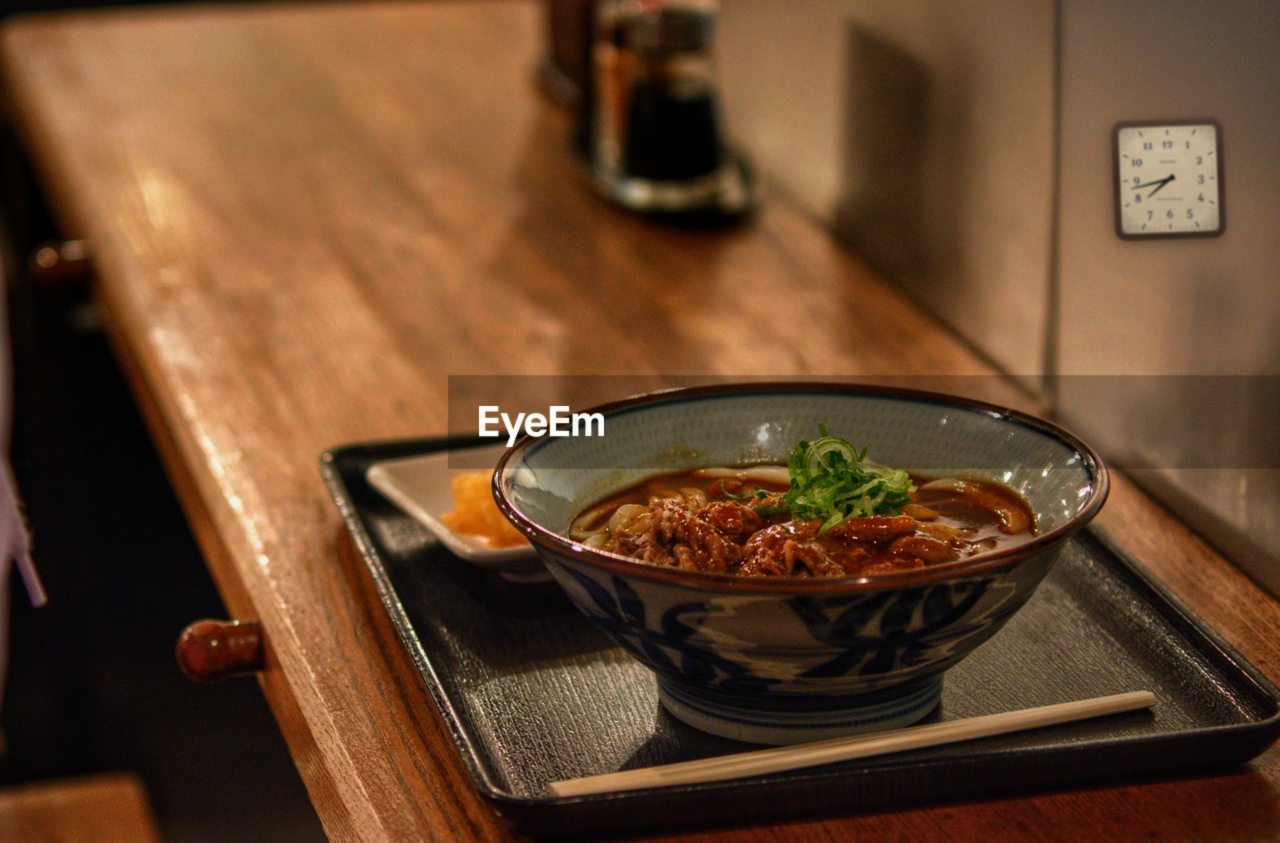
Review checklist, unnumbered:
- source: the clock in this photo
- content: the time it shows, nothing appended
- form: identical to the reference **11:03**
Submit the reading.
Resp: **7:43**
